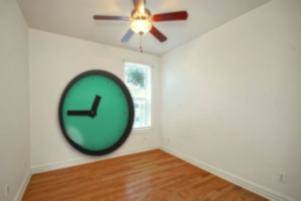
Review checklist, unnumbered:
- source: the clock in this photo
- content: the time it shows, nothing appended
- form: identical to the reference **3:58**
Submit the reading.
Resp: **12:45**
